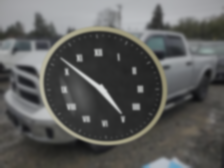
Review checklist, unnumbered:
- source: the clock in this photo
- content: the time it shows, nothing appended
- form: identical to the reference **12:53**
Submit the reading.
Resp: **4:52**
